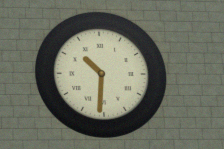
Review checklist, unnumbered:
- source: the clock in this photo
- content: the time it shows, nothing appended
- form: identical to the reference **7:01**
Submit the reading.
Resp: **10:31**
